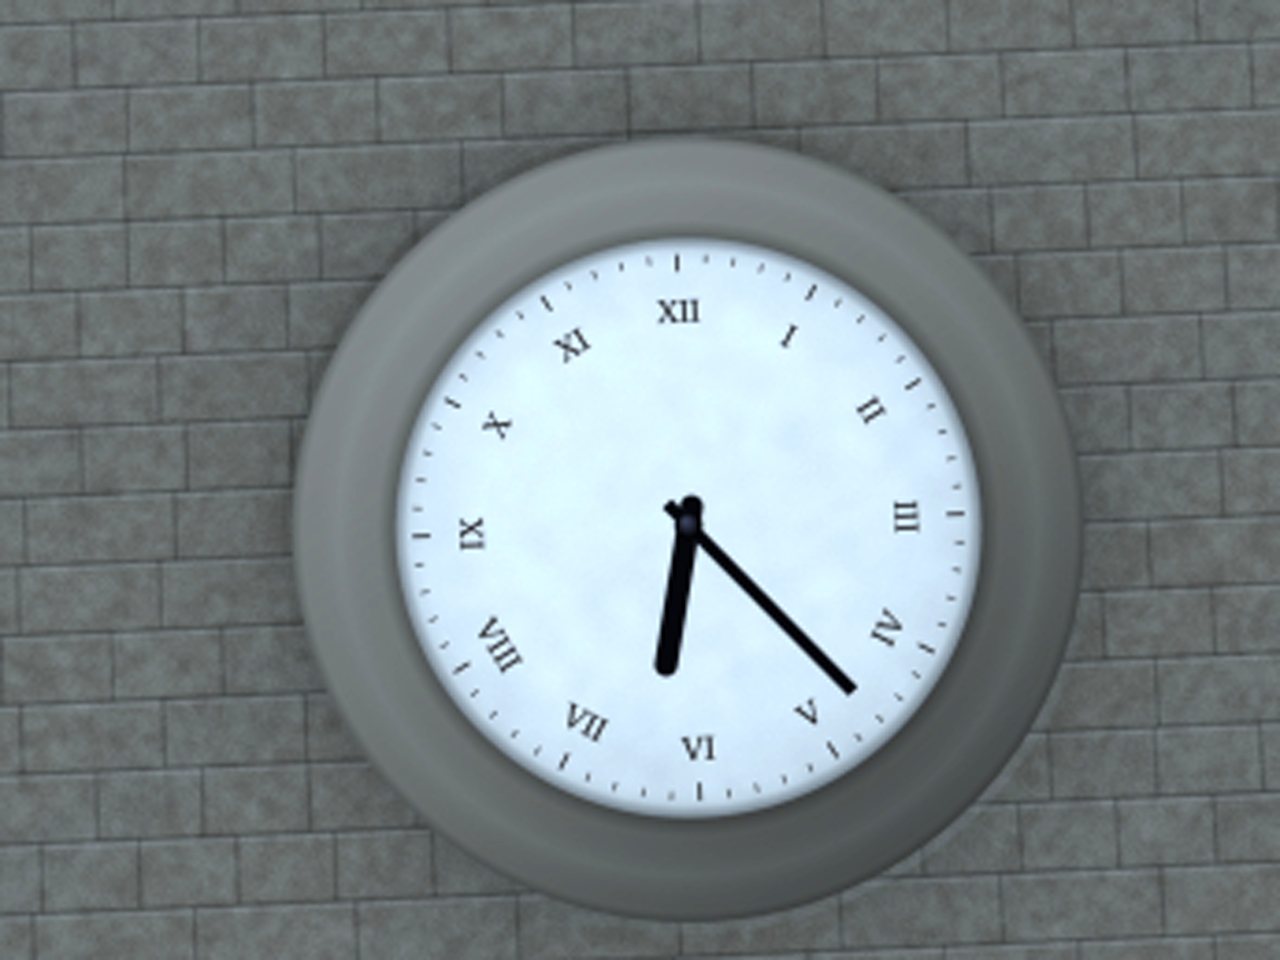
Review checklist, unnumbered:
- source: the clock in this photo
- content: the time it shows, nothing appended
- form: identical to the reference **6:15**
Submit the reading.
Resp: **6:23**
